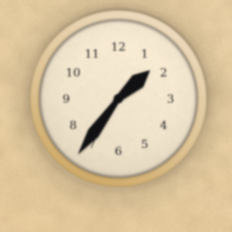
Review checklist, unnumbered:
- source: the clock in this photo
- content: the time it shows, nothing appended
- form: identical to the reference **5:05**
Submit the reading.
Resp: **1:36**
